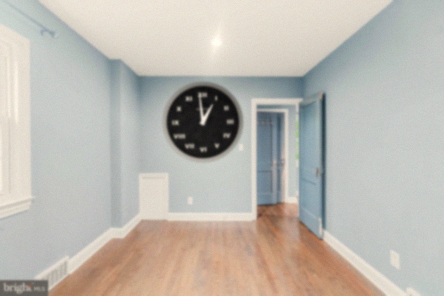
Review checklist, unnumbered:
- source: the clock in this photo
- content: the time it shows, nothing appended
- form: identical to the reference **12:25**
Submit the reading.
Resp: **12:59**
